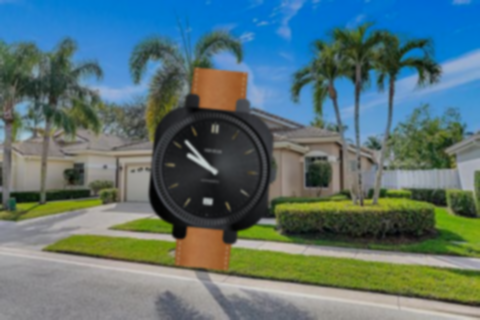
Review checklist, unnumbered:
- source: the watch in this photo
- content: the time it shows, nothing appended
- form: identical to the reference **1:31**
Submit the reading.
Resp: **9:52**
